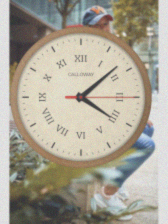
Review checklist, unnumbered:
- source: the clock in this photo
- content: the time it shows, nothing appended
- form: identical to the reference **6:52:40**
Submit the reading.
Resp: **4:08:15**
